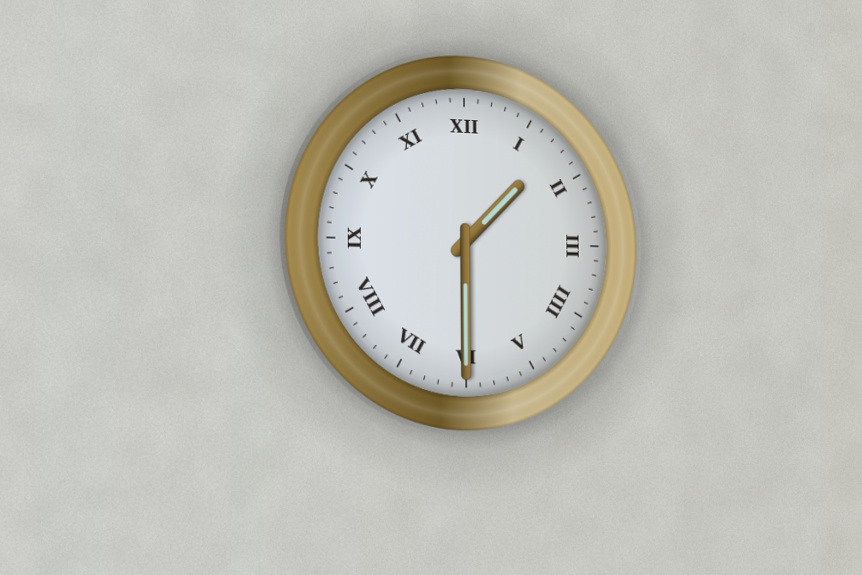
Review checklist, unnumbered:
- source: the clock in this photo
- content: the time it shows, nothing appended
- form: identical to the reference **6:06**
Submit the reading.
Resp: **1:30**
